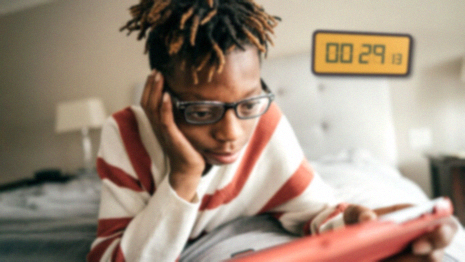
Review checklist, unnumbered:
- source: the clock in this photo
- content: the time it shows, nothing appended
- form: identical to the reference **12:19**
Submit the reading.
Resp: **0:29**
